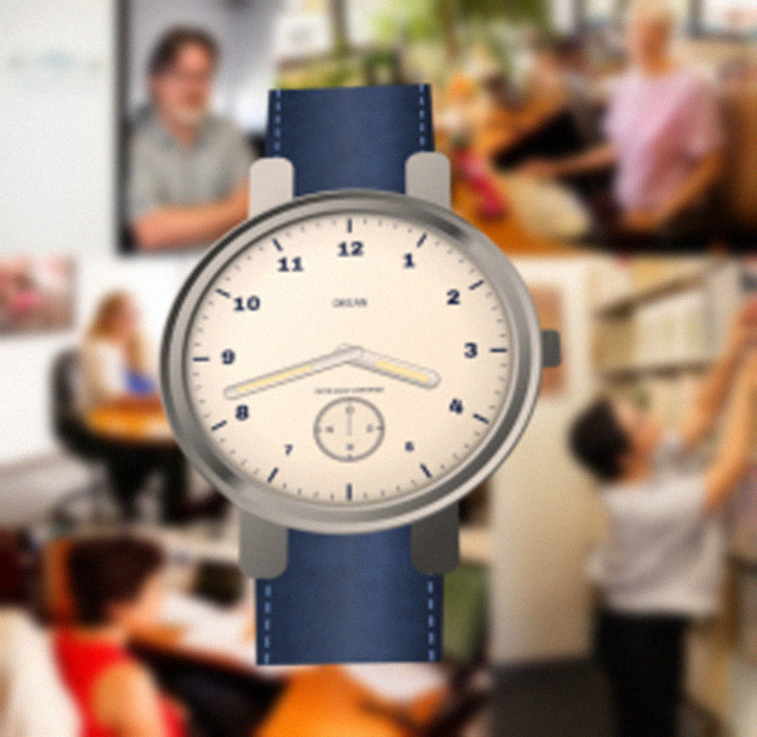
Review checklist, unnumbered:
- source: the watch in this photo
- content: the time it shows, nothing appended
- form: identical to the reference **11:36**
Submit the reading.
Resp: **3:42**
